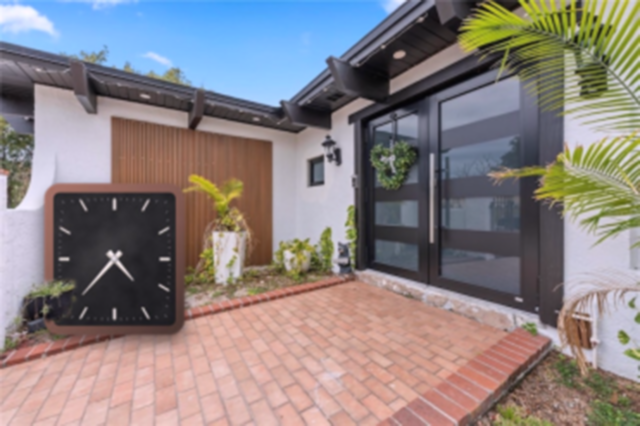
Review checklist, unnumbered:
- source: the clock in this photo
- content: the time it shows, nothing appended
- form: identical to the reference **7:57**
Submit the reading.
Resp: **4:37**
